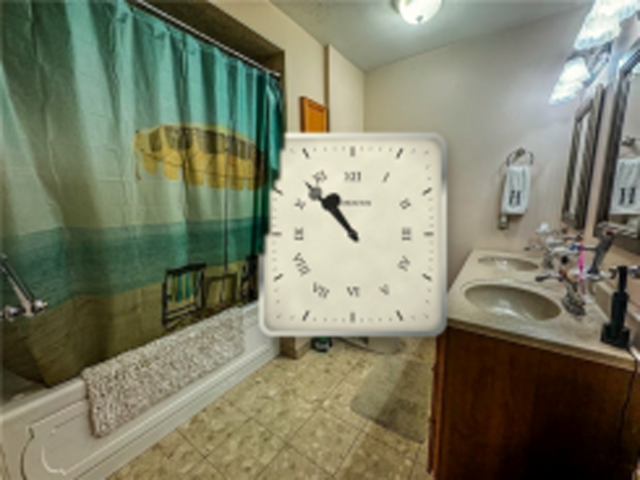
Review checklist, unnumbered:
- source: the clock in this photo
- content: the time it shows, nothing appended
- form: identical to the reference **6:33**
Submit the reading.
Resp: **10:53**
